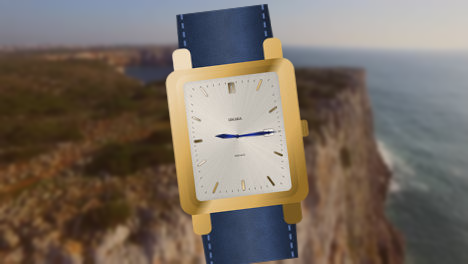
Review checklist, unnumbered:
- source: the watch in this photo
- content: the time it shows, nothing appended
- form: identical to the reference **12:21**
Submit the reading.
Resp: **9:15**
